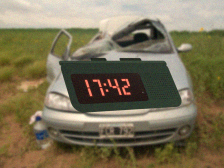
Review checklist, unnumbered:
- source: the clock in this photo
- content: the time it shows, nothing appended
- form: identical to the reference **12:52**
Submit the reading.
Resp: **17:42**
